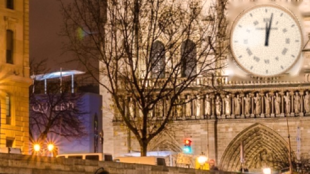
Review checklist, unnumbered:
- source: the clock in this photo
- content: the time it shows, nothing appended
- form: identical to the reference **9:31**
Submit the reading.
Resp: **12:02**
